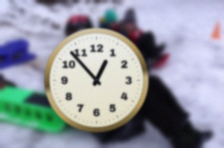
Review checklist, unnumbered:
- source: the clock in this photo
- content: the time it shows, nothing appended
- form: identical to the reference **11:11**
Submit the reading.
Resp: **12:53**
